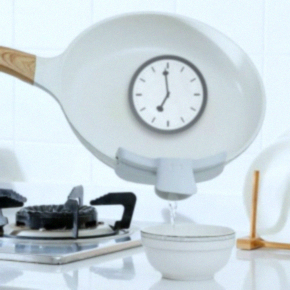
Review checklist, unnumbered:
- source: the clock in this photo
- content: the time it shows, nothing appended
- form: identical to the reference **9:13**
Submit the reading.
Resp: **6:59**
